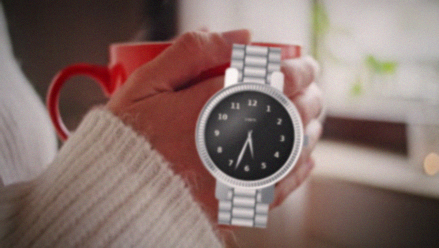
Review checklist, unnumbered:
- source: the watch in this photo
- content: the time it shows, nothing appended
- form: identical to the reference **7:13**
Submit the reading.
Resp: **5:33**
